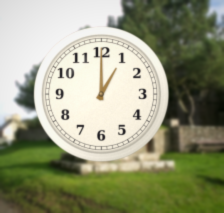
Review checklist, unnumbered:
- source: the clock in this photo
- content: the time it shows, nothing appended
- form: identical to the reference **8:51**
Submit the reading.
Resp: **1:00**
